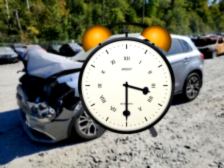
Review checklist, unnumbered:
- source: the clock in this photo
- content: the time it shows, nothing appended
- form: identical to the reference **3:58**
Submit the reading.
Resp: **3:30**
